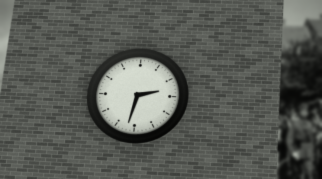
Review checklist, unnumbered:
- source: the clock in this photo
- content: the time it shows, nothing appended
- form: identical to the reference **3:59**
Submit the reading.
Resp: **2:32**
